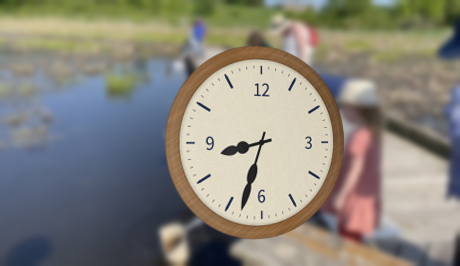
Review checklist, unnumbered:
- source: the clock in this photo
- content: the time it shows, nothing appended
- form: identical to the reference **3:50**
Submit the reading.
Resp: **8:33**
